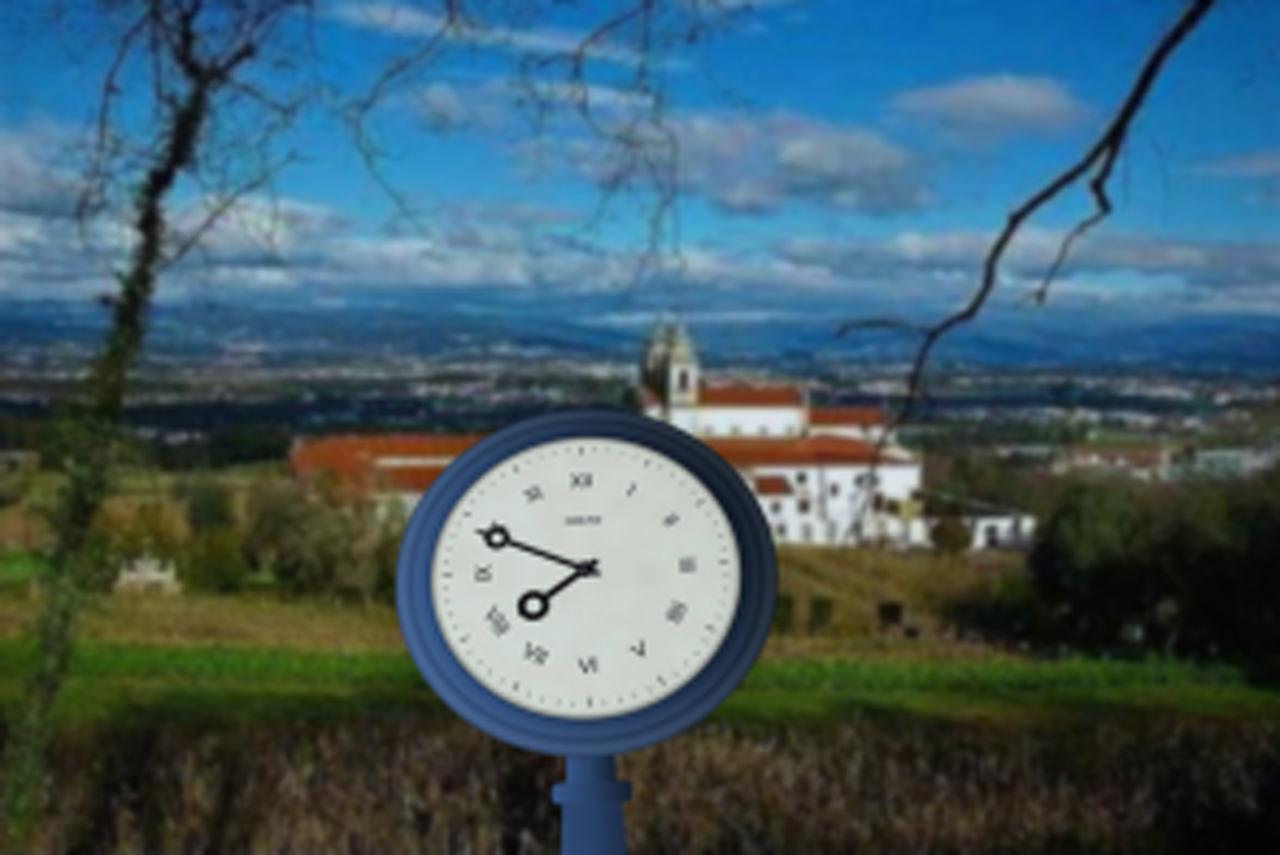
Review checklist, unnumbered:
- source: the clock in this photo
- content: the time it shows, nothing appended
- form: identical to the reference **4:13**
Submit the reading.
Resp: **7:49**
